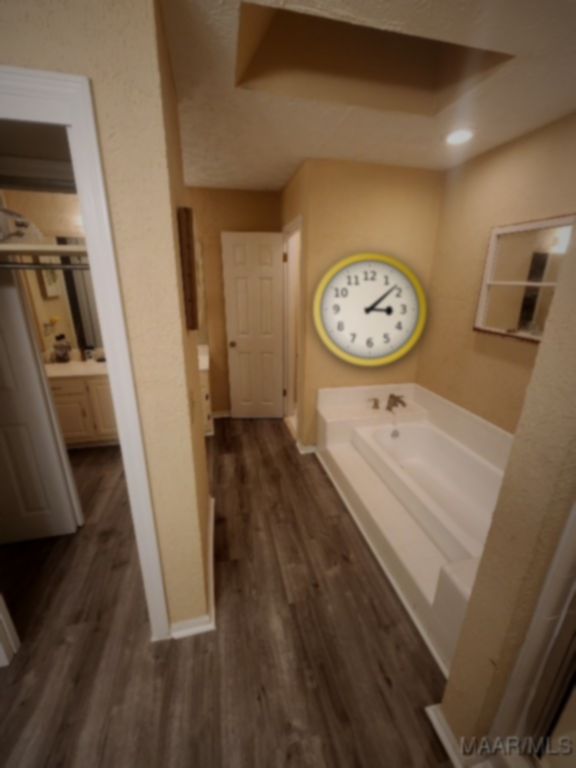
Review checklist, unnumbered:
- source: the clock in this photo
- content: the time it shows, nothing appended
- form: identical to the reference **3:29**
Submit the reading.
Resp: **3:08**
